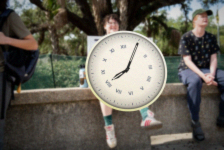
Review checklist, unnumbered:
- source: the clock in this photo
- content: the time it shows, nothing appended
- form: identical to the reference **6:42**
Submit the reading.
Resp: **8:05**
